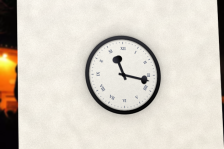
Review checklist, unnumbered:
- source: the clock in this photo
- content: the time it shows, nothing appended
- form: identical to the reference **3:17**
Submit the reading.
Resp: **11:17**
